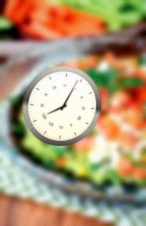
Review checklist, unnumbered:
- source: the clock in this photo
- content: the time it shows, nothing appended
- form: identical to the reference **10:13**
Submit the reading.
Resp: **8:04**
